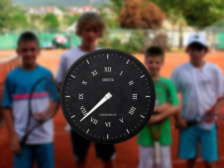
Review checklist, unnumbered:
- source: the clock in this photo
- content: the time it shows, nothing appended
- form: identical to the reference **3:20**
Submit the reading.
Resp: **7:38**
